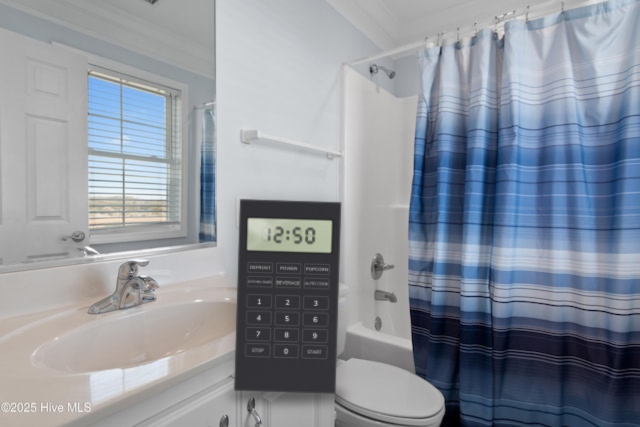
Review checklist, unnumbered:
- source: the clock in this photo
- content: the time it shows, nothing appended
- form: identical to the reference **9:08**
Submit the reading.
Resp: **12:50**
